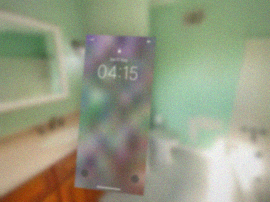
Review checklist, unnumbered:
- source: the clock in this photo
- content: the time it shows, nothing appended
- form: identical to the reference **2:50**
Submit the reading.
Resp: **4:15**
